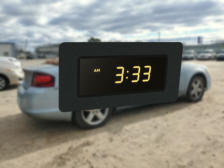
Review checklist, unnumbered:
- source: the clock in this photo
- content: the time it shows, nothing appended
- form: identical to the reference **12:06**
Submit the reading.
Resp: **3:33**
